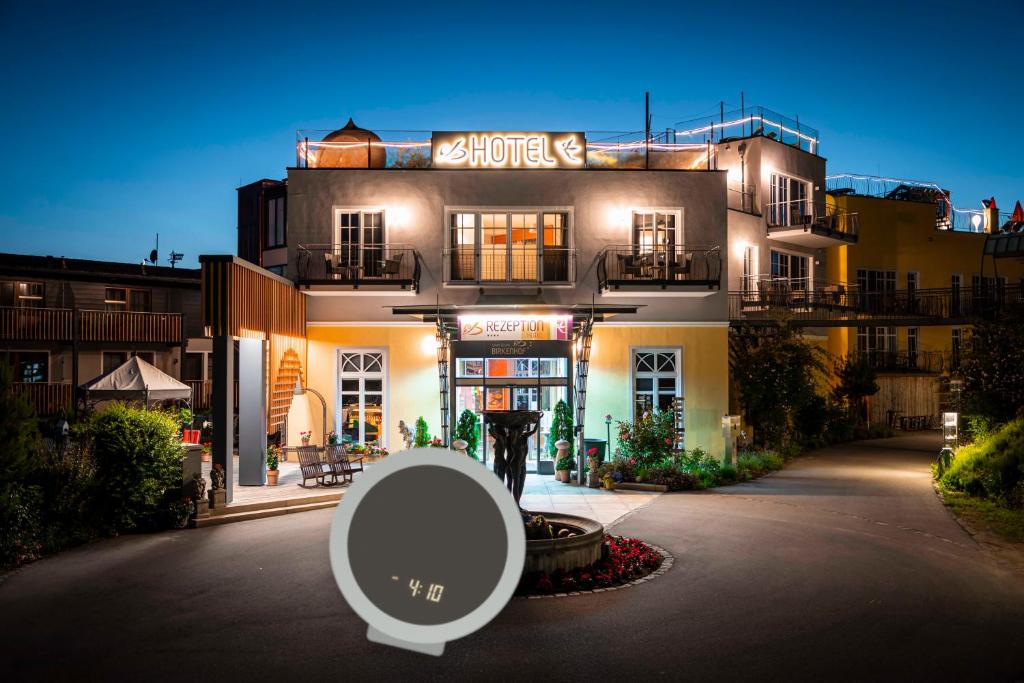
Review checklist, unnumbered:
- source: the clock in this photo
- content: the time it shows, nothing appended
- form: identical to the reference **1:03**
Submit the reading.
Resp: **4:10**
